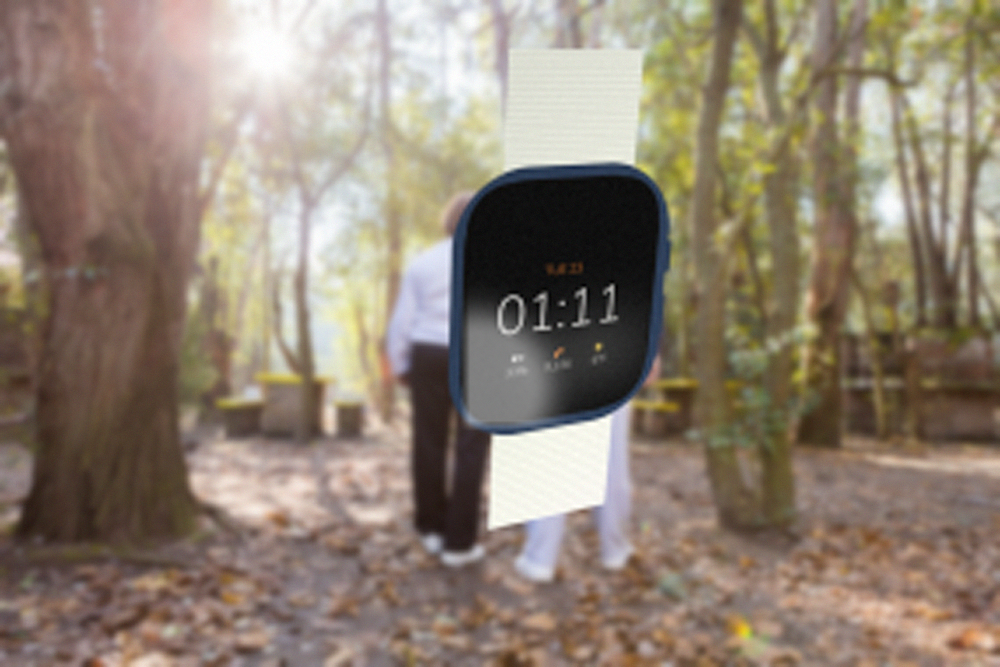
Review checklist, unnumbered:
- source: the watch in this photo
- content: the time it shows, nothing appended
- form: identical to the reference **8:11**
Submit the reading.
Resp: **1:11**
